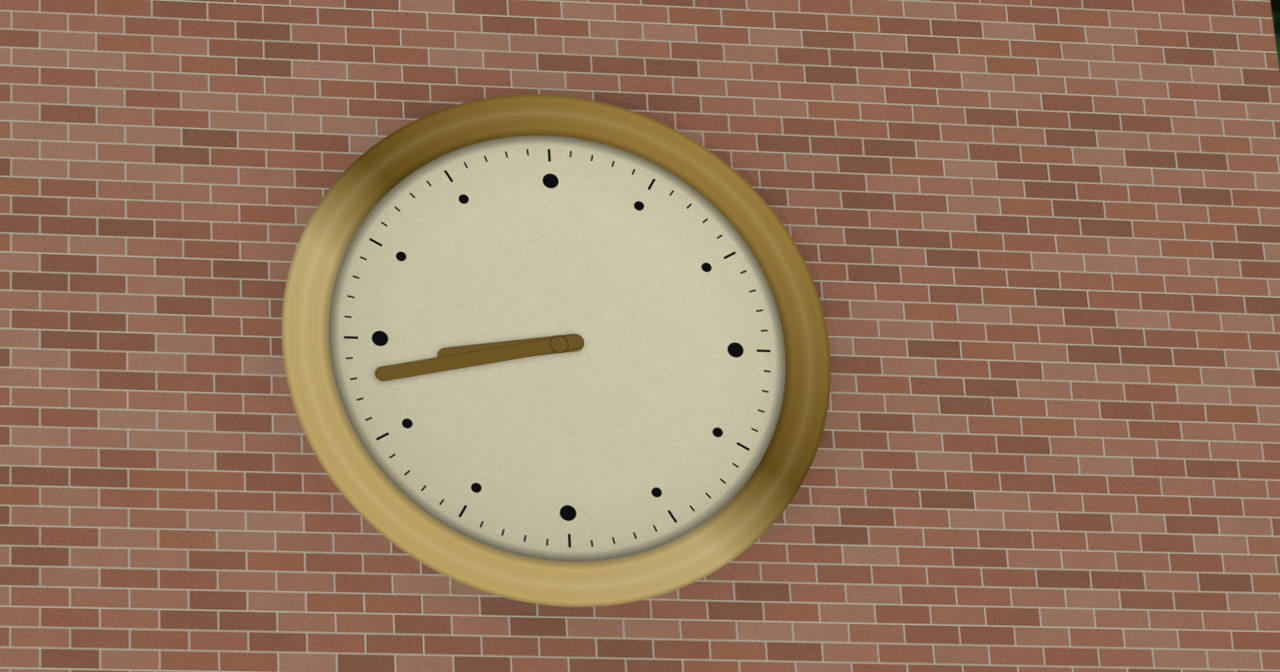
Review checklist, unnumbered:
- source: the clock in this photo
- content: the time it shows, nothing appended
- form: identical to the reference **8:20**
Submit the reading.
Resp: **8:43**
